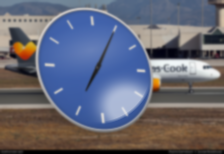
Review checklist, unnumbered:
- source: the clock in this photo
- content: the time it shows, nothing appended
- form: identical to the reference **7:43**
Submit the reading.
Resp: **7:05**
